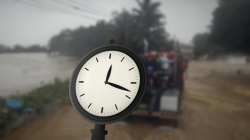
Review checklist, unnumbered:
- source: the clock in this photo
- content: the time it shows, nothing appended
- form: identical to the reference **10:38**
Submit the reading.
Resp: **12:18**
